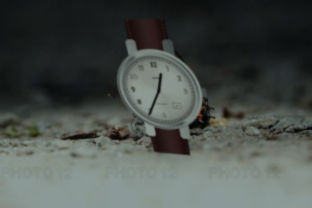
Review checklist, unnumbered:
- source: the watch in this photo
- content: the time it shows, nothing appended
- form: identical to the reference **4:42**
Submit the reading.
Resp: **12:35**
